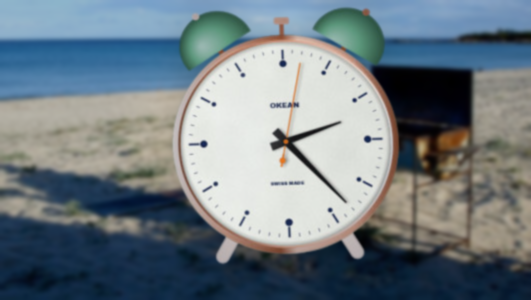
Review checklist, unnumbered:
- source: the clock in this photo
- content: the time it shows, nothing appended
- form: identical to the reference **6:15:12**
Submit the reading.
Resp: **2:23:02**
